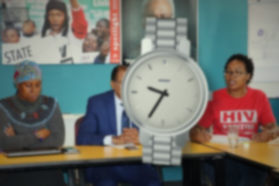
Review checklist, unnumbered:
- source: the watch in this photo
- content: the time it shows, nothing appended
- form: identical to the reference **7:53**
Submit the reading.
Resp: **9:35**
